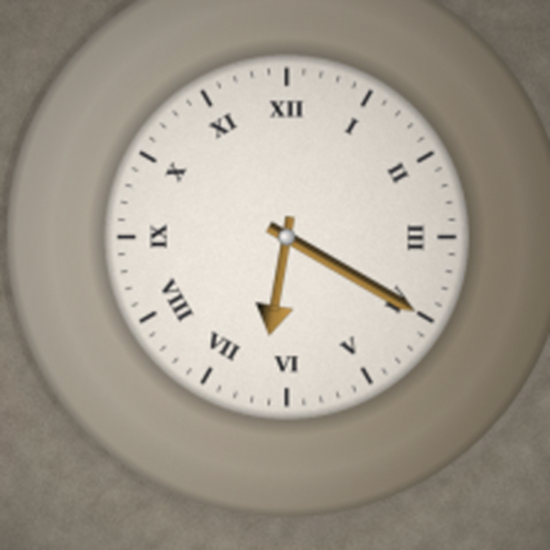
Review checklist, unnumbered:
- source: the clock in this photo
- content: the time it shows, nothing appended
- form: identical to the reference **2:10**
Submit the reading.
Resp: **6:20**
